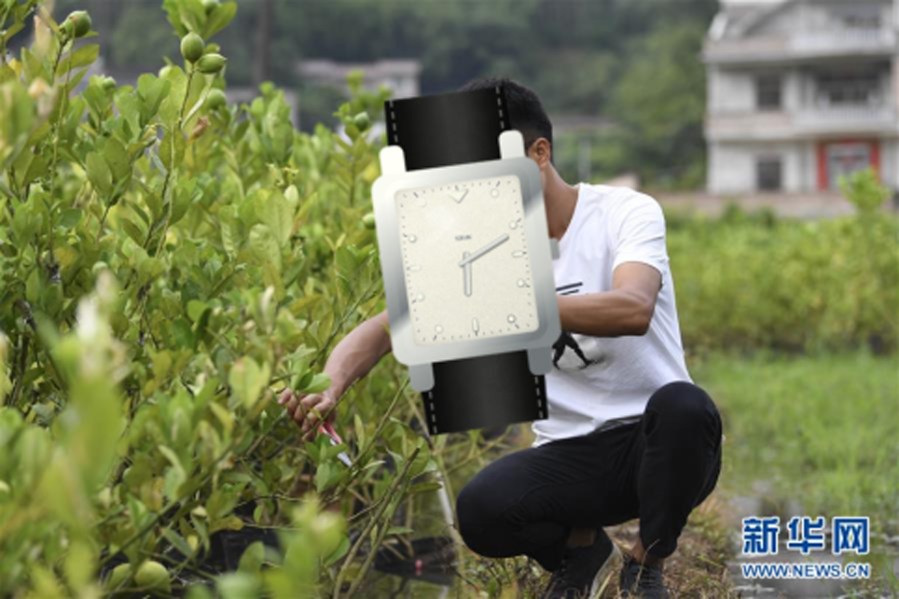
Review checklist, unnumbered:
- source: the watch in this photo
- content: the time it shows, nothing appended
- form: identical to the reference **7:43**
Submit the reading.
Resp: **6:11**
